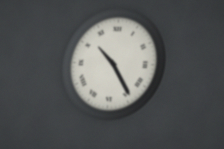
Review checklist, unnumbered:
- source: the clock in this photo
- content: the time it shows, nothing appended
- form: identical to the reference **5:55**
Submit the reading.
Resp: **10:24**
